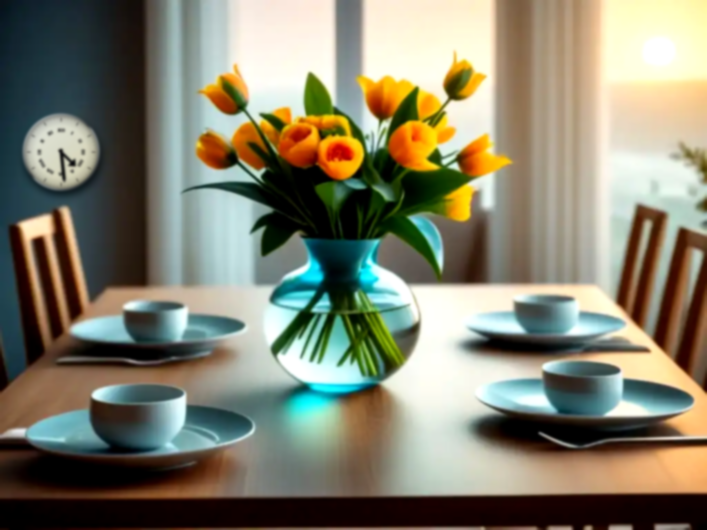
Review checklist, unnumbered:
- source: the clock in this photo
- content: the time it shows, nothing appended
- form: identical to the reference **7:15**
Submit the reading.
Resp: **4:29**
